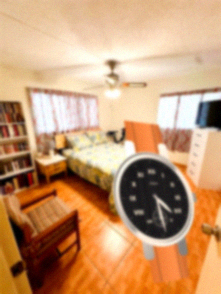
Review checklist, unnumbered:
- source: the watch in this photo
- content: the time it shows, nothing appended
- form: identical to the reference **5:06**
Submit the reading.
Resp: **4:29**
